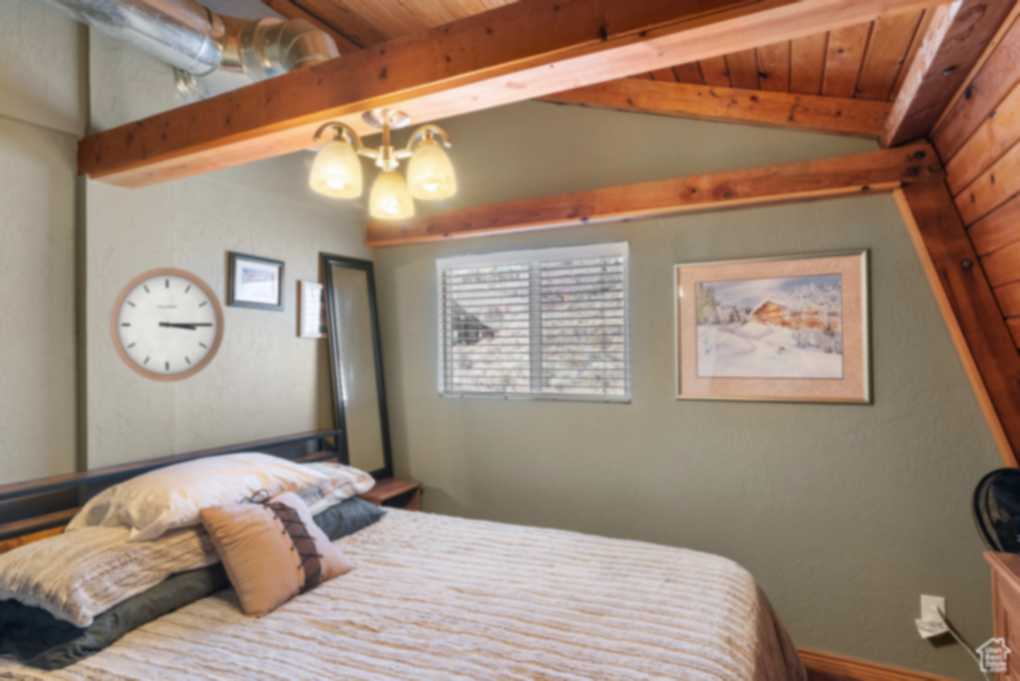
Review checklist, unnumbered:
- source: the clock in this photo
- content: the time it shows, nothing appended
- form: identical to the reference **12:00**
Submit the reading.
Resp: **3:15**
